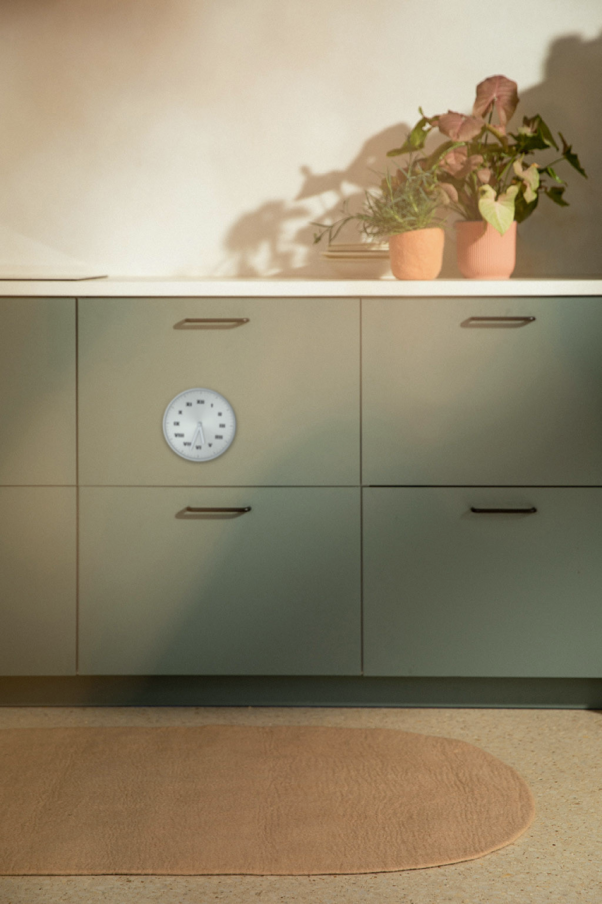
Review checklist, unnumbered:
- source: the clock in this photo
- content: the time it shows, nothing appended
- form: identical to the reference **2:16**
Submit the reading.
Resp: **5:33**
